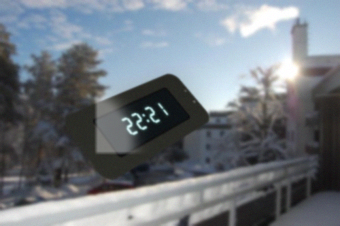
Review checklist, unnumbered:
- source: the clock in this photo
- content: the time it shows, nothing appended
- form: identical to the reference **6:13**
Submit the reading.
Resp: **22:21**
